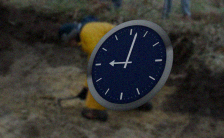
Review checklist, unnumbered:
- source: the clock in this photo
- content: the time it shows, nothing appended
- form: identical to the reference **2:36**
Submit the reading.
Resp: **9:02**
